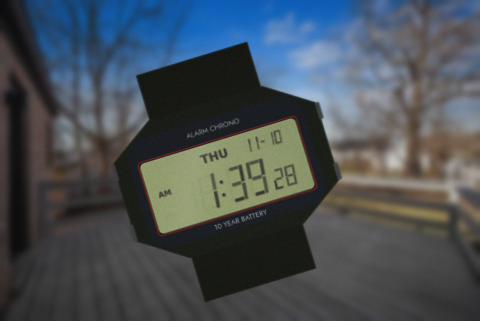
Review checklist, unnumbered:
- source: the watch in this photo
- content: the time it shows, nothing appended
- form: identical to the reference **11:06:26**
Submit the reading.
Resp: **1:39:28**
